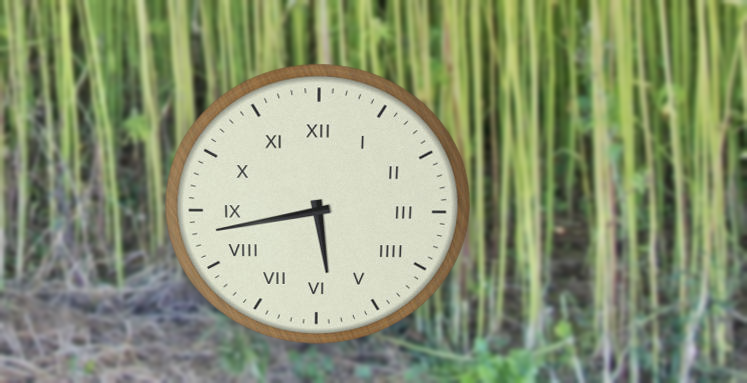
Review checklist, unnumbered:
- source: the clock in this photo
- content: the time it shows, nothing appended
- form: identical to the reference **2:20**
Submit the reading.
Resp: **5:43**
